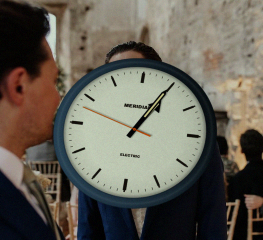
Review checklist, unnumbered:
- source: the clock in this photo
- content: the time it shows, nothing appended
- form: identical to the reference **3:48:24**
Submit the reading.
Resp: **1:04:48**
